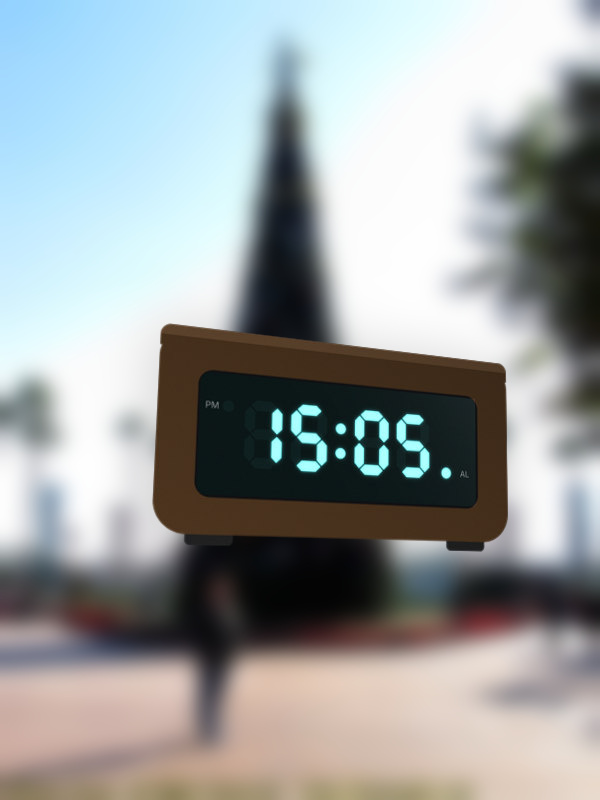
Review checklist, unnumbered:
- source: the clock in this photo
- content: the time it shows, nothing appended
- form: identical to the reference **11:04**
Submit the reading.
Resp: **15:05**
